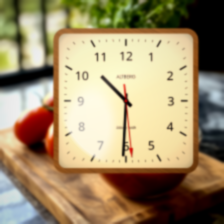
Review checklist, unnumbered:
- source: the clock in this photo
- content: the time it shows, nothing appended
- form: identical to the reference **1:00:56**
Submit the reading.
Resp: **10:30:29**
